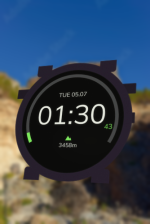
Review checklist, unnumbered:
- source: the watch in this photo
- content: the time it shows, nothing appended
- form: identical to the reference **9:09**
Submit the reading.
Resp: **1:30**
